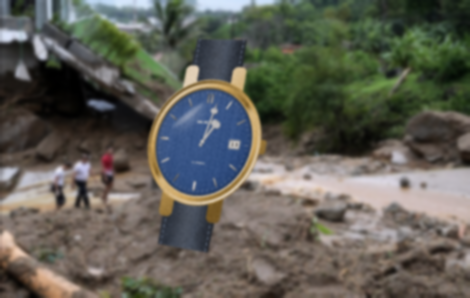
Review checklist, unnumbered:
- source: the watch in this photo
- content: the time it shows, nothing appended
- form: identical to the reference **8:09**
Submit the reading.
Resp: **1:02**
